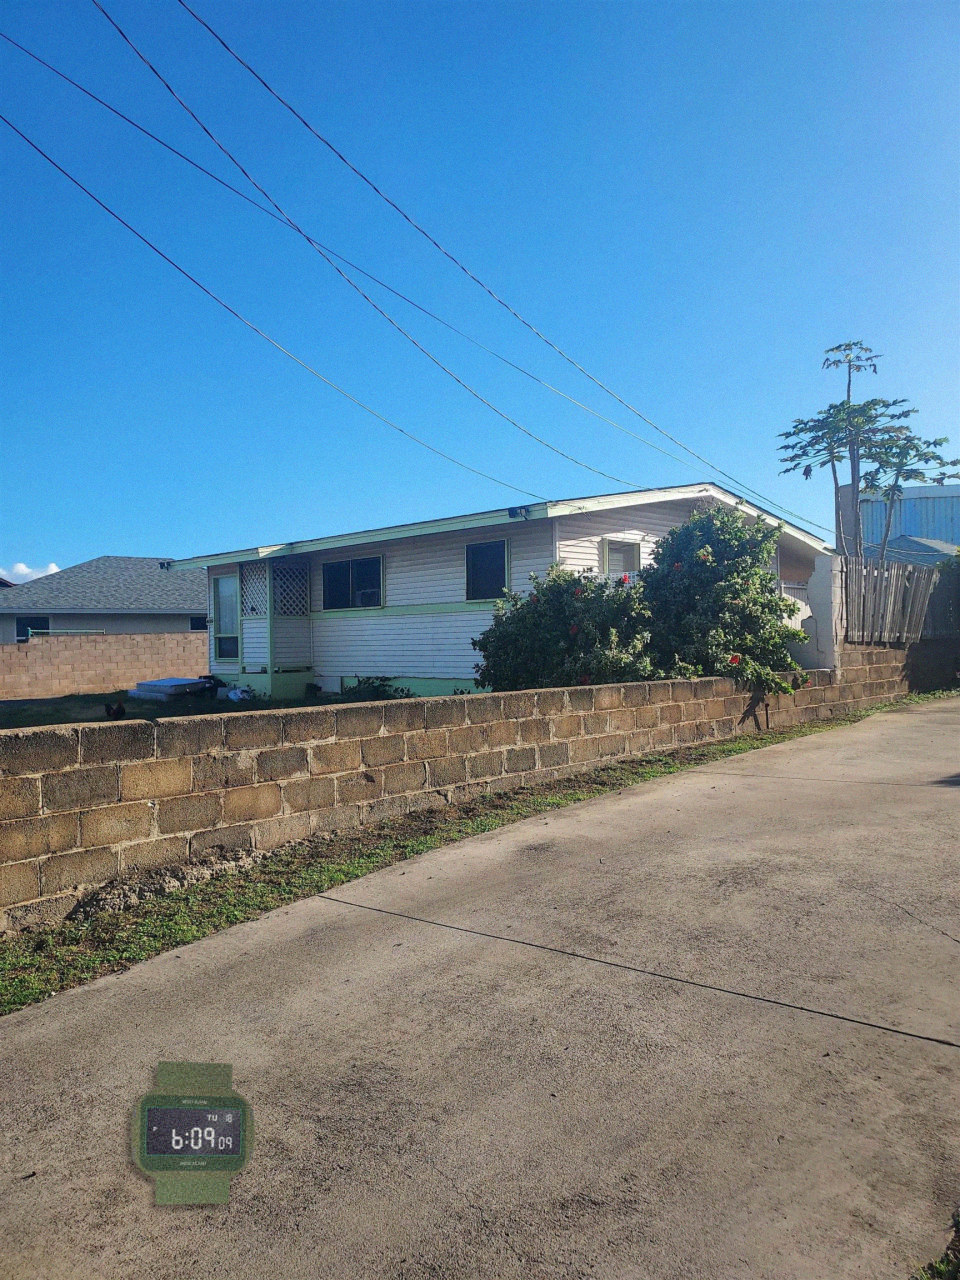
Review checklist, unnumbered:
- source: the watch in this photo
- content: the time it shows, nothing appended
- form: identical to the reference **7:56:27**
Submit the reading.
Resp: **6:09:09**
